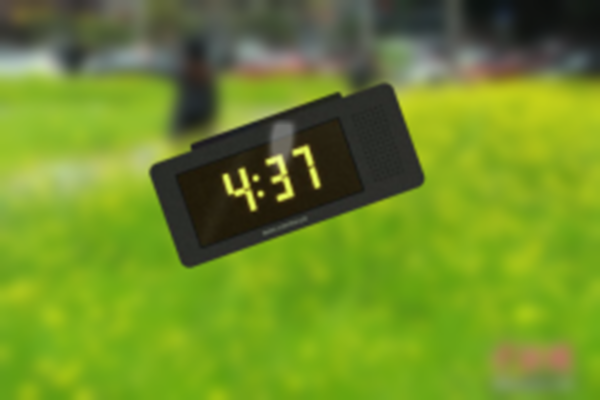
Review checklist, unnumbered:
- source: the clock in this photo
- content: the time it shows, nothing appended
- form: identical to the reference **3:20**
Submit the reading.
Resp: **4:37**
